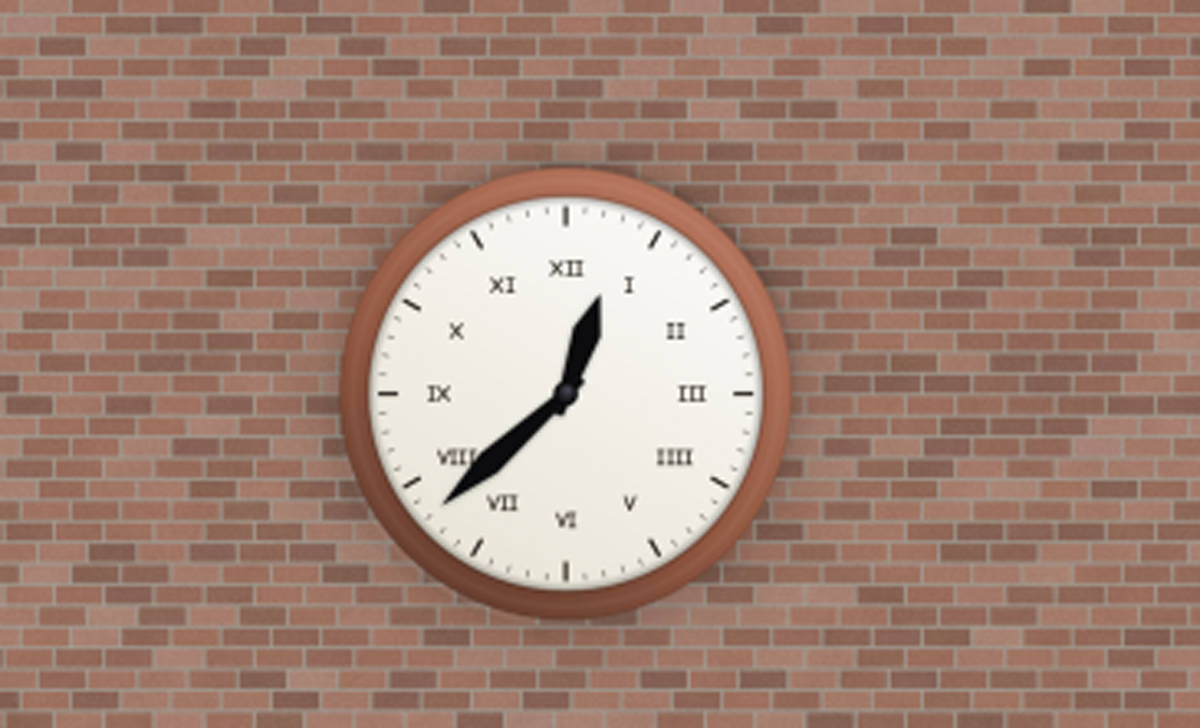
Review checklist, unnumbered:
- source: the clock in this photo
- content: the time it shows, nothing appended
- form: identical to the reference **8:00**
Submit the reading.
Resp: **12:38**
